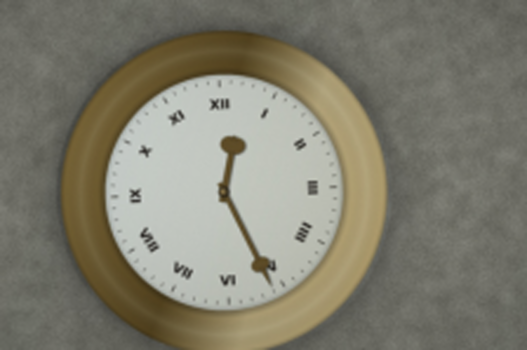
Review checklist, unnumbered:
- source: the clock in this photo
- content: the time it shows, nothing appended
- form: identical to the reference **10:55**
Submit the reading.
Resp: **12:26**
